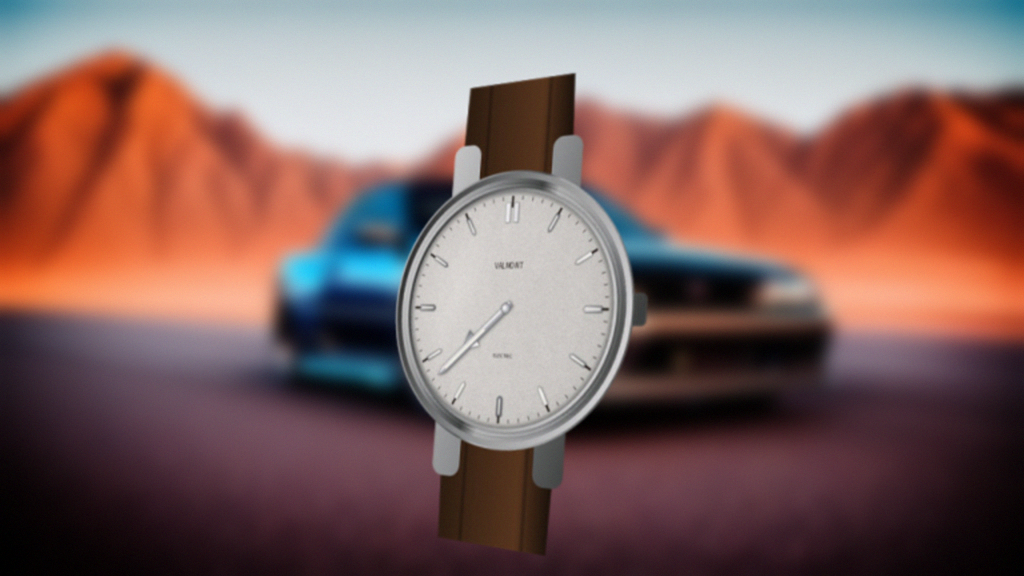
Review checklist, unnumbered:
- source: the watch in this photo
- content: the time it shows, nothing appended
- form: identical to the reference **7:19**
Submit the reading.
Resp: **7:38**
